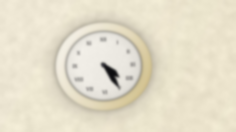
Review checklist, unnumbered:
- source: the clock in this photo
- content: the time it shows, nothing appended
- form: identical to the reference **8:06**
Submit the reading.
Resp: **4:25**
